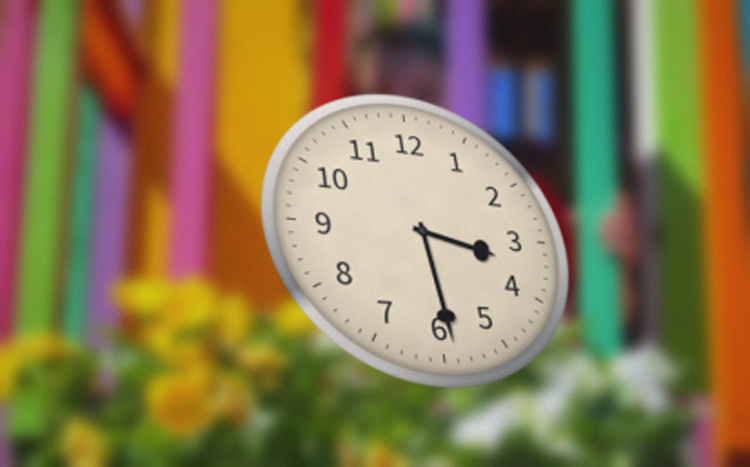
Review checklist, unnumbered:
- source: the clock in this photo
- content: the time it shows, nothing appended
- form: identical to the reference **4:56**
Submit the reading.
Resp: **3:29**
